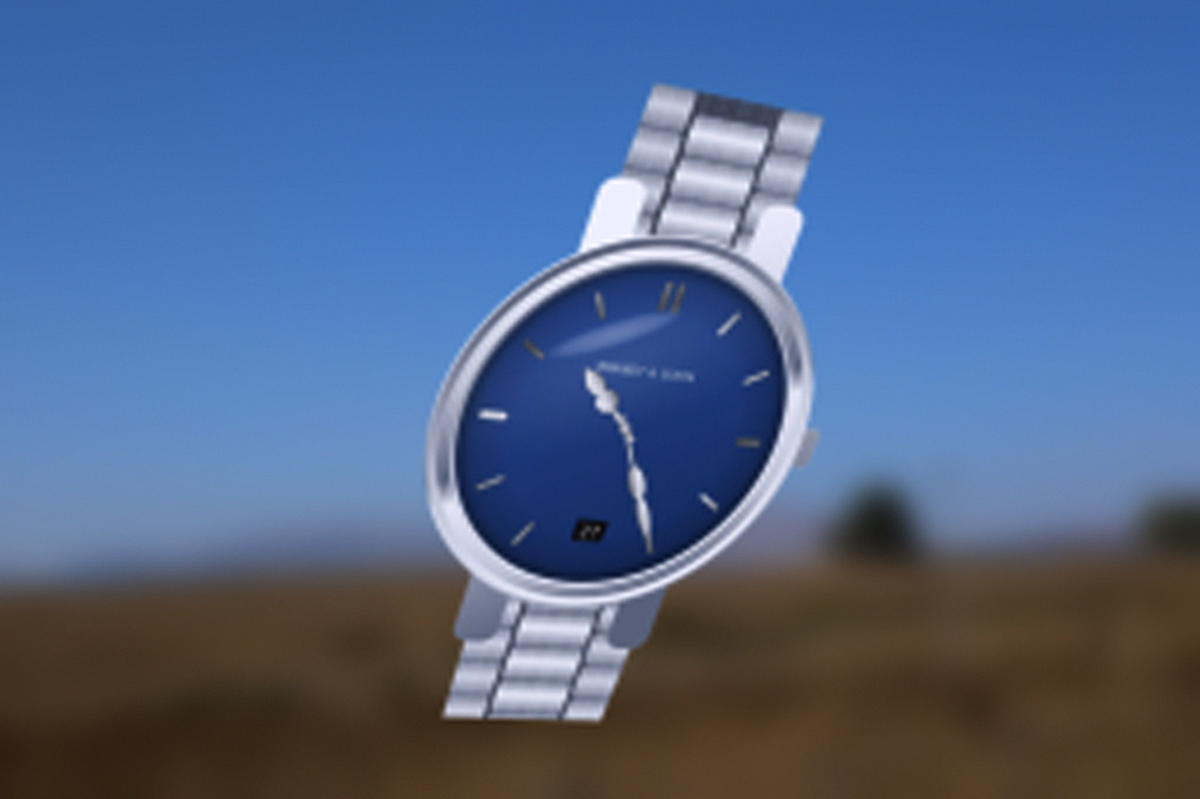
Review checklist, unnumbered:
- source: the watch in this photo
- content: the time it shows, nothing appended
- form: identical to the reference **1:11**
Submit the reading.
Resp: **10:25**
